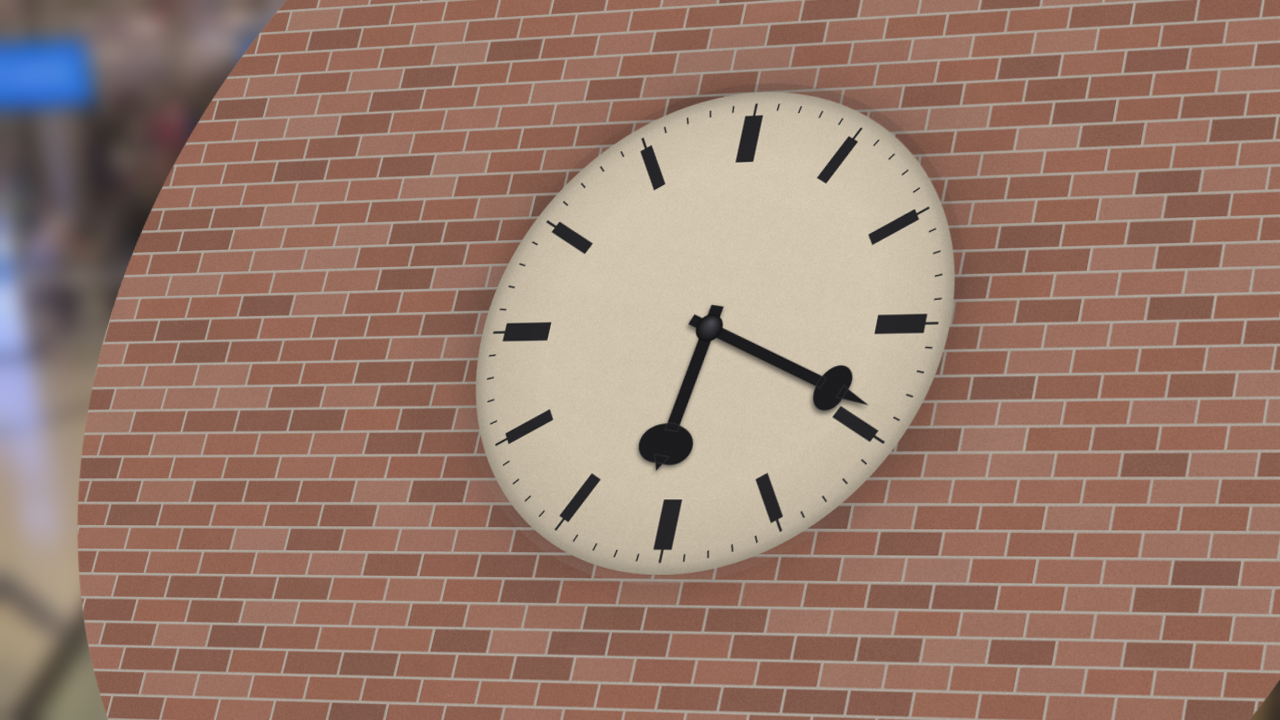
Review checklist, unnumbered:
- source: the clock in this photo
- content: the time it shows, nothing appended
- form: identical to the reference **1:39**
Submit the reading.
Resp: **6:19**
